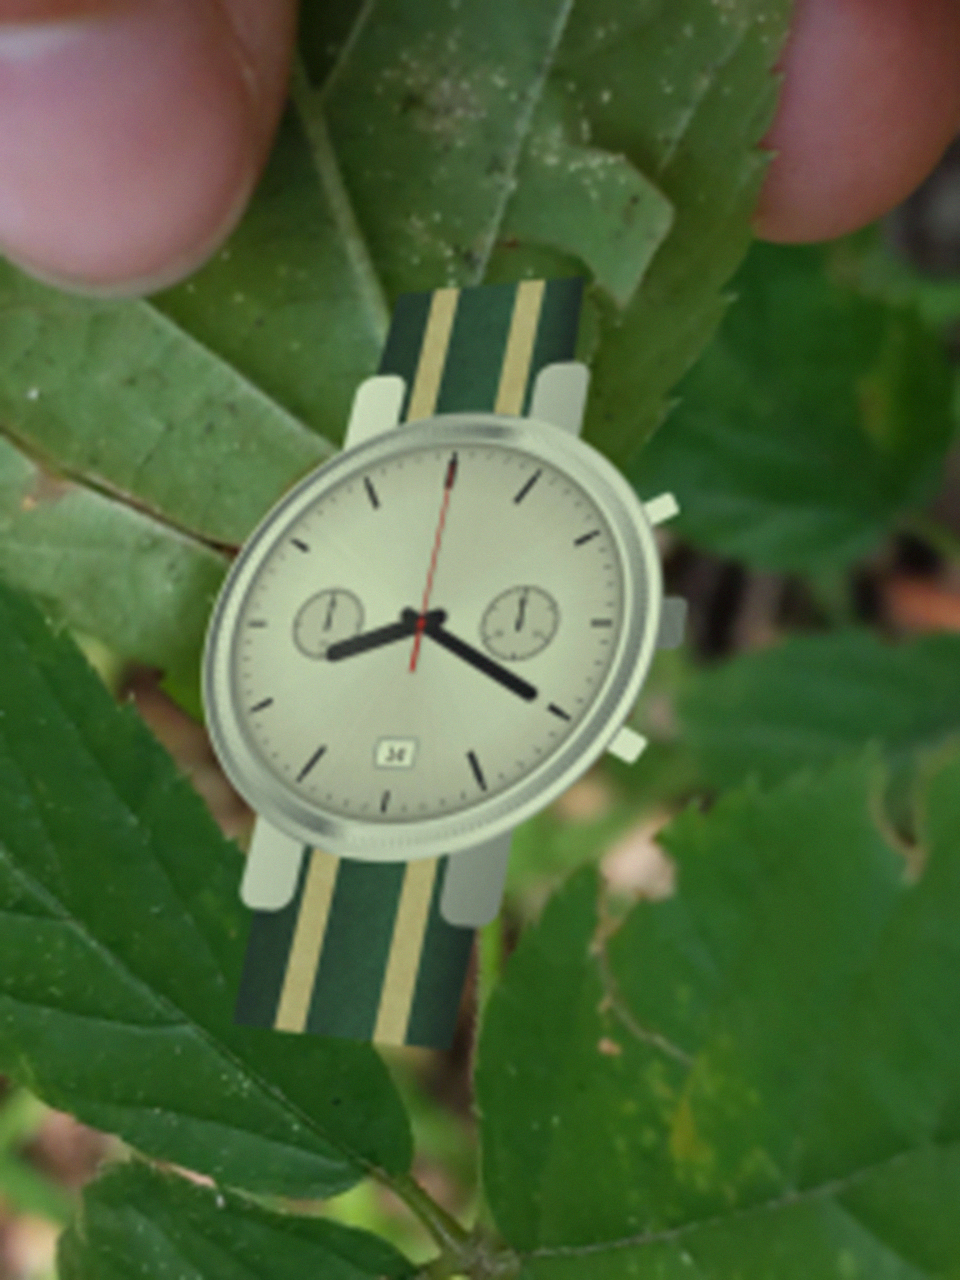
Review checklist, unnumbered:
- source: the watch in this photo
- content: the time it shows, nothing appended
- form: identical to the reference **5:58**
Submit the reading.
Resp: **8:20**
